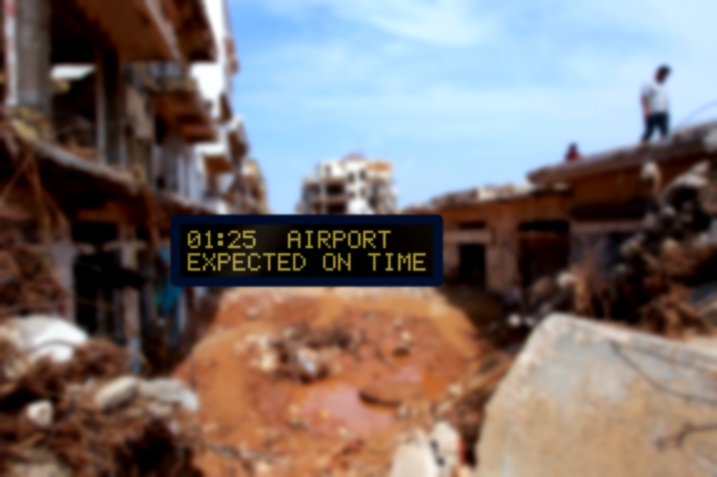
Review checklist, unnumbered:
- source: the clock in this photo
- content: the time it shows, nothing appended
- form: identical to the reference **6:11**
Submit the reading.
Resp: **1:25**
